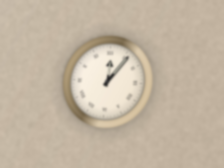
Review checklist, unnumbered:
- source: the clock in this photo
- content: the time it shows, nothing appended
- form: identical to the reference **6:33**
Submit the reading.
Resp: **12:06**
